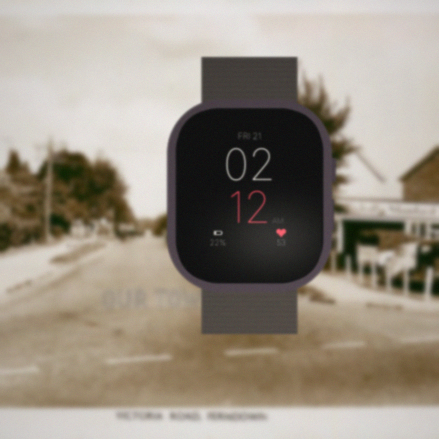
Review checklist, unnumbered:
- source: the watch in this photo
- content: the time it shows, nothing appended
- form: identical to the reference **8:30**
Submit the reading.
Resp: **2:12**
